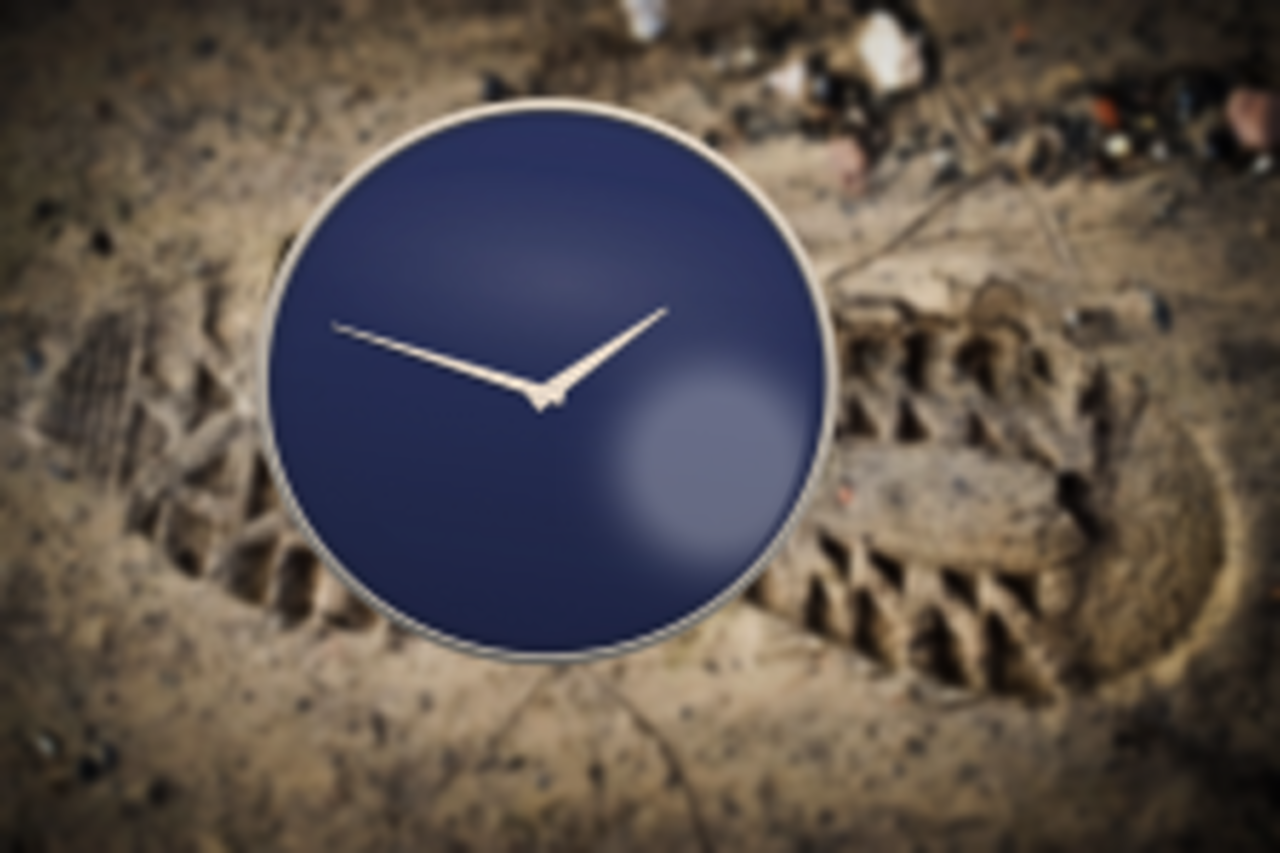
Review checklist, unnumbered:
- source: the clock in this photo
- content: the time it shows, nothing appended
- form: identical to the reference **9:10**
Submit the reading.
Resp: **1:48**
